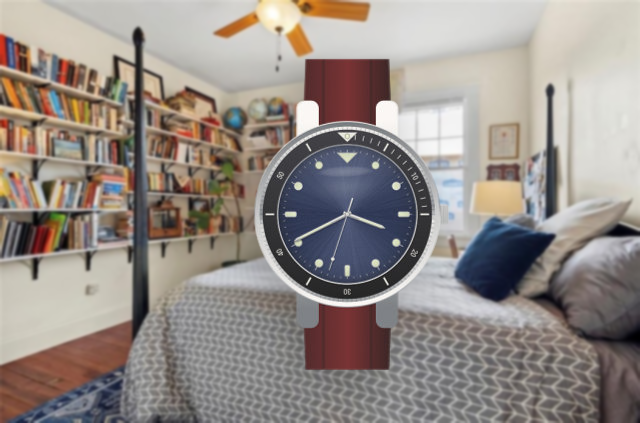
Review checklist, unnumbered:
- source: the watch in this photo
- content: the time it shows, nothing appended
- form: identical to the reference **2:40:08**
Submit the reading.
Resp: **3:40:33**
